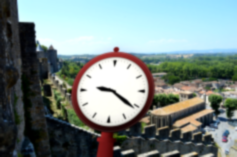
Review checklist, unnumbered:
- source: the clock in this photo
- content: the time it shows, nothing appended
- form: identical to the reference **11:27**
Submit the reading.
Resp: **9:21**
